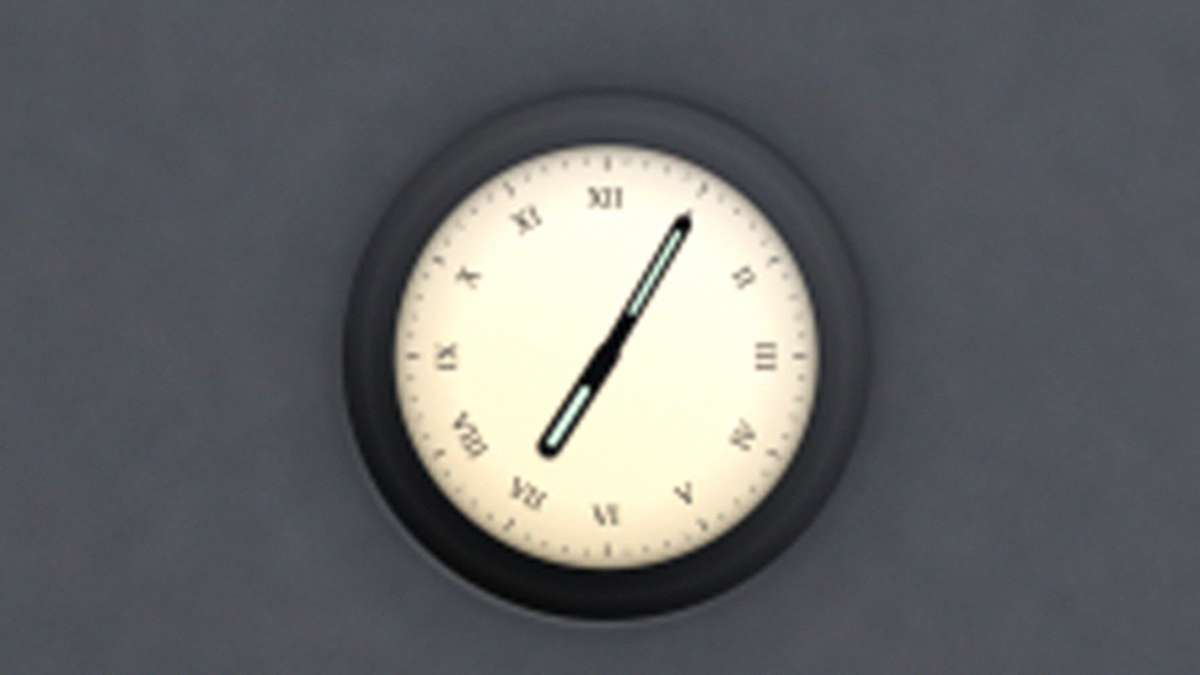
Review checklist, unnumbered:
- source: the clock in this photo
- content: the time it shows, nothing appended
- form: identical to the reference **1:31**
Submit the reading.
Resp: **7:05**
